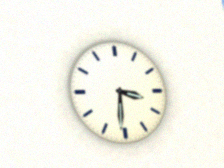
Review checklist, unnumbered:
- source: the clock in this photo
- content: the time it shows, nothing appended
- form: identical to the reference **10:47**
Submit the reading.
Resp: **3:31**
